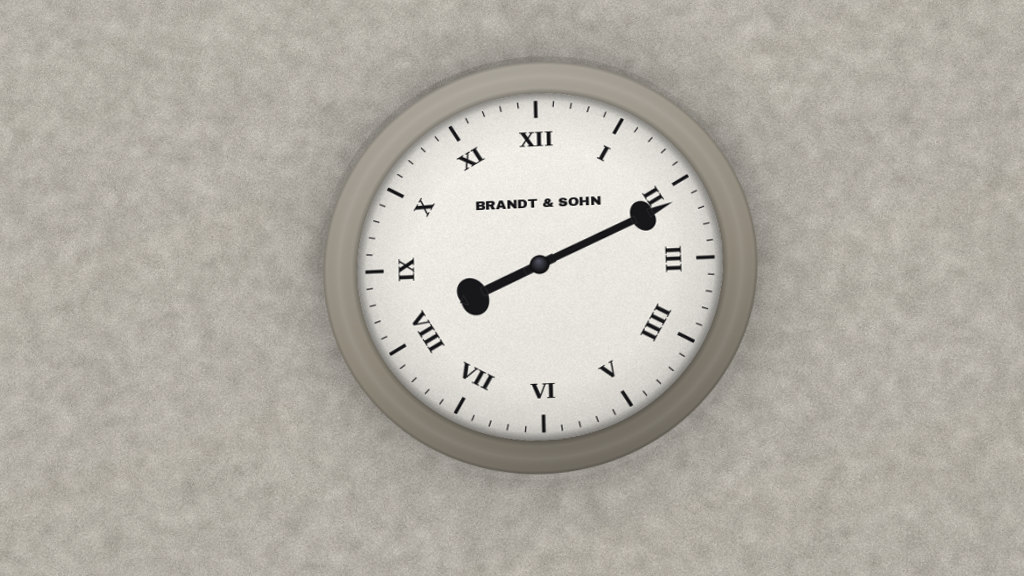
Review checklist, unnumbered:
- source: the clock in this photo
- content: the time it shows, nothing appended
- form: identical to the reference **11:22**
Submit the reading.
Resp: **8:11**
